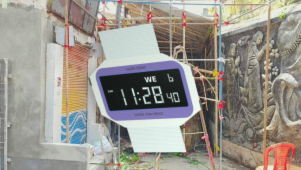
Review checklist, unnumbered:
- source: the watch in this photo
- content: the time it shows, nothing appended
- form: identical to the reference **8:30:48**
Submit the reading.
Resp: **11:28:40**
